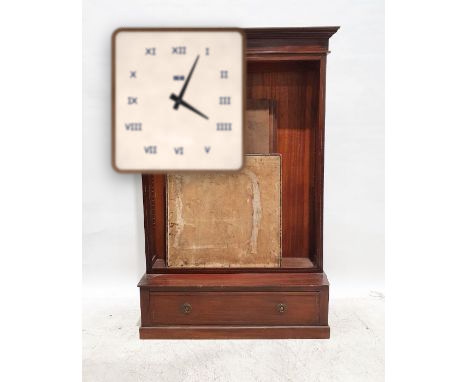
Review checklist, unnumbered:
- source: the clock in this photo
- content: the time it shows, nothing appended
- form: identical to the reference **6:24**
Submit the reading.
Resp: **4:04**
